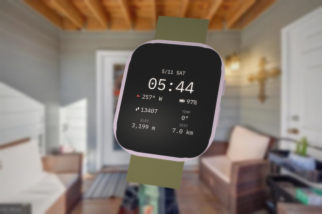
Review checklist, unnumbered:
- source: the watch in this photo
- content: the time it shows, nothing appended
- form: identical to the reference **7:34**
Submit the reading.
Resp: **5:44**
